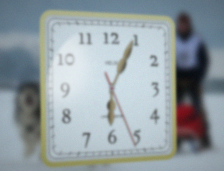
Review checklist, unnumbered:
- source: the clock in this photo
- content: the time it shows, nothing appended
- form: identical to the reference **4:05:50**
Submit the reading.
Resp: **6:04:26**
